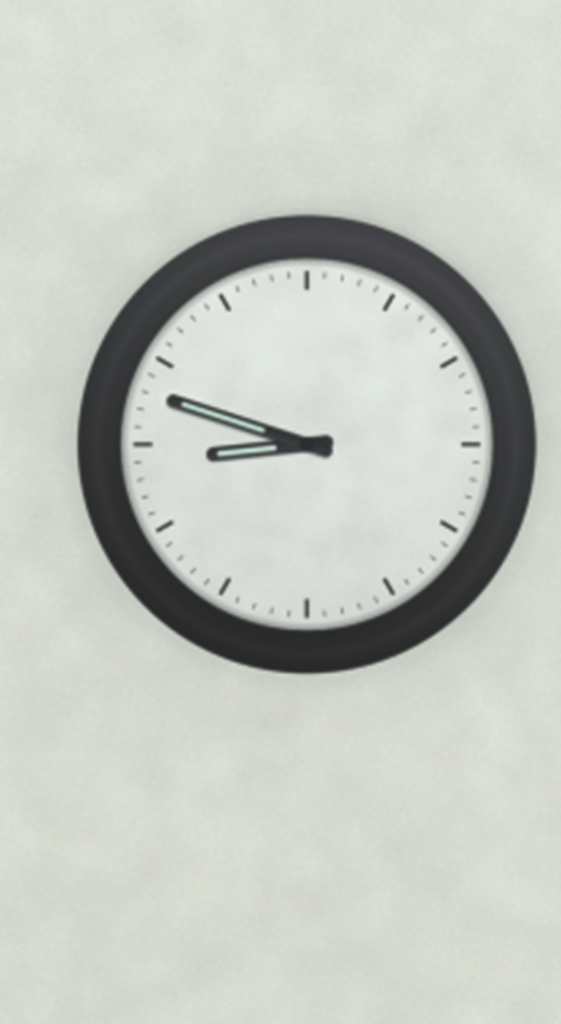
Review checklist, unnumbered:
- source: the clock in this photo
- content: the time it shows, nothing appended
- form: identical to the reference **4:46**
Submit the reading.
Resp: **8:48**
